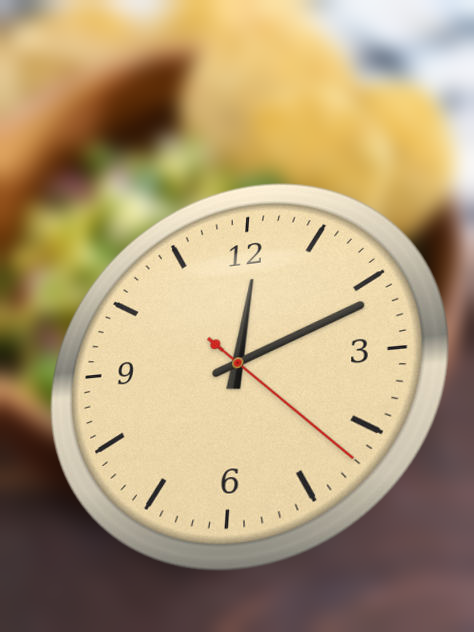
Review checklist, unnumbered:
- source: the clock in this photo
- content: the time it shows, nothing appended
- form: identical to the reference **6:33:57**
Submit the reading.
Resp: **12:11:22**
